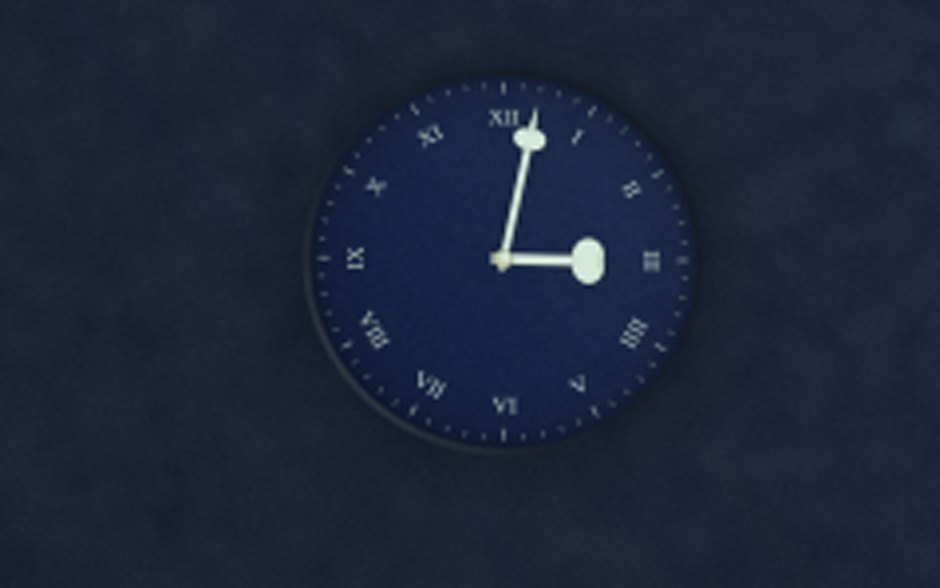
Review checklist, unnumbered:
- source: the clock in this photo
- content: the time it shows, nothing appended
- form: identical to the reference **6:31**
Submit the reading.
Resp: **3:02**
